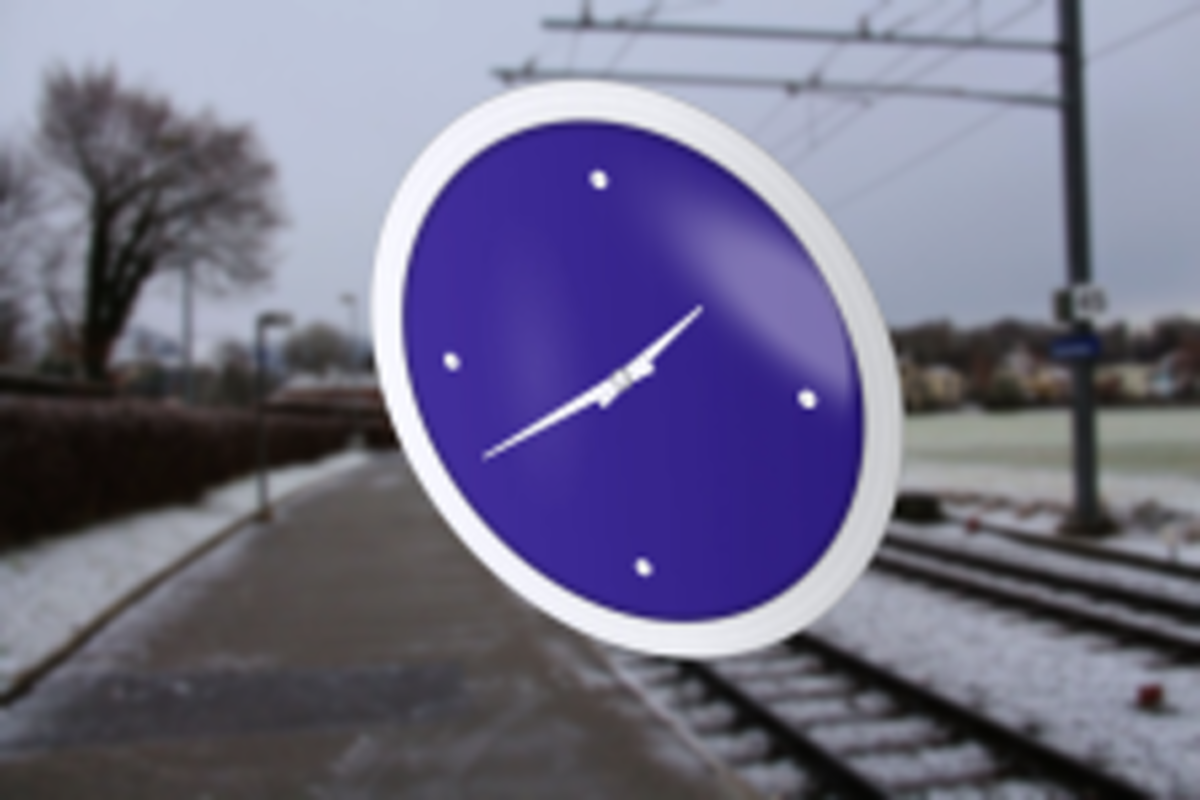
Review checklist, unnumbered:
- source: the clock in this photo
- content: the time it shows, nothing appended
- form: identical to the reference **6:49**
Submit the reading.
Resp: **1:40**
